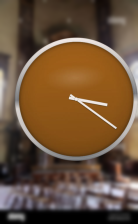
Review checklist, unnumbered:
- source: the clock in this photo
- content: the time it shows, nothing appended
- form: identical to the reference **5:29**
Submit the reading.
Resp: **3:21**
